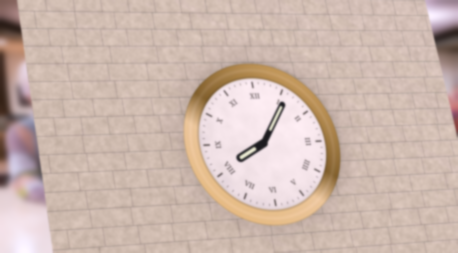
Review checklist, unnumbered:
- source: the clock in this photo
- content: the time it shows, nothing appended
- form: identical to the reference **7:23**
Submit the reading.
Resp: **8:06**
